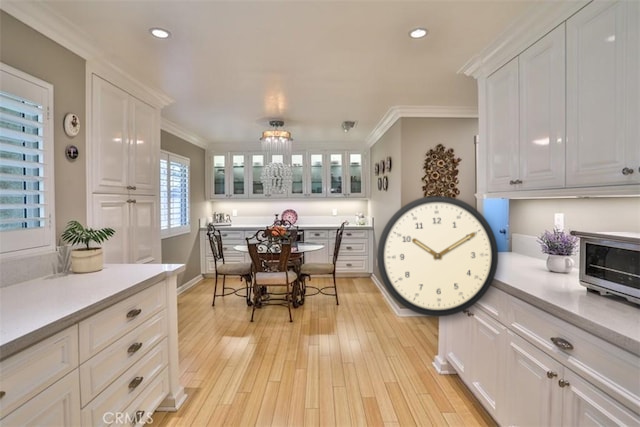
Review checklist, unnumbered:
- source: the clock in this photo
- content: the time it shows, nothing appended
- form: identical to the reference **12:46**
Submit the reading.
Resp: **10:10**
